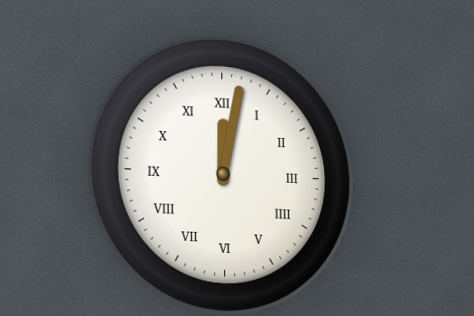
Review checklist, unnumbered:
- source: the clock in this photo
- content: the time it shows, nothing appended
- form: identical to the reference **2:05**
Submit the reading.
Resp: **12:02**
